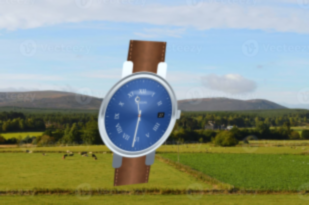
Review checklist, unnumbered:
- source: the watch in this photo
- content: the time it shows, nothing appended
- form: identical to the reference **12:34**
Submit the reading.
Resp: **11:31**
